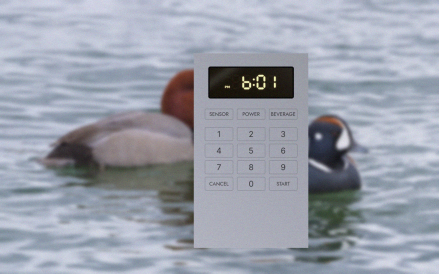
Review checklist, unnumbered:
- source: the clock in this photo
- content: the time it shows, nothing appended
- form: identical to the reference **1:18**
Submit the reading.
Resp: **6:01**
